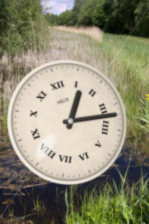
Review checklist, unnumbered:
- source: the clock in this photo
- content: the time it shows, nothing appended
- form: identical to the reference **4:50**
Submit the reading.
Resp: **1:17**
